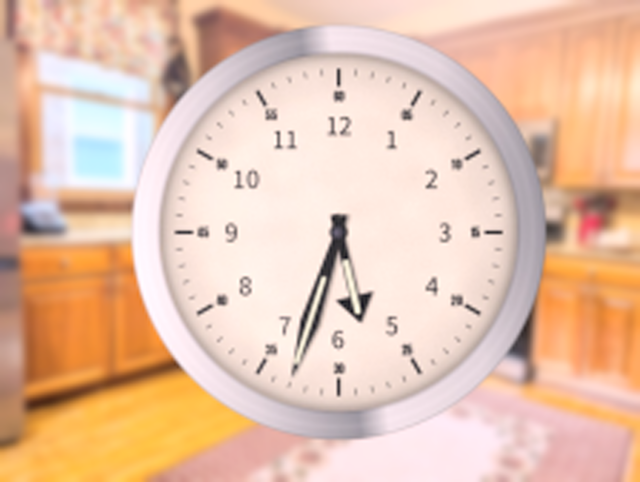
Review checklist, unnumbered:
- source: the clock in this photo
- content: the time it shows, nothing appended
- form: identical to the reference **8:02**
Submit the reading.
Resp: **5:33**
